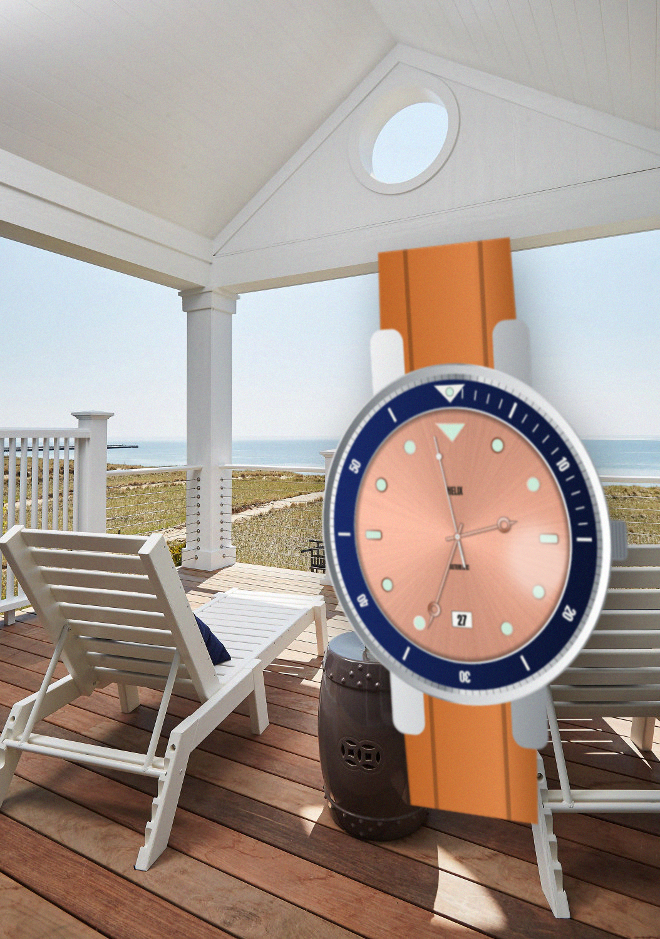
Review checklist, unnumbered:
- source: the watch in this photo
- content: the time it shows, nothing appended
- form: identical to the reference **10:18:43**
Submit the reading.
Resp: **2:33:58**
